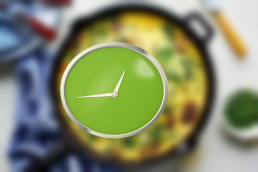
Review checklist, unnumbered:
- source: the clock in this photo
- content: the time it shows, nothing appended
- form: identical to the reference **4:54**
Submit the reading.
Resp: **12:44**
